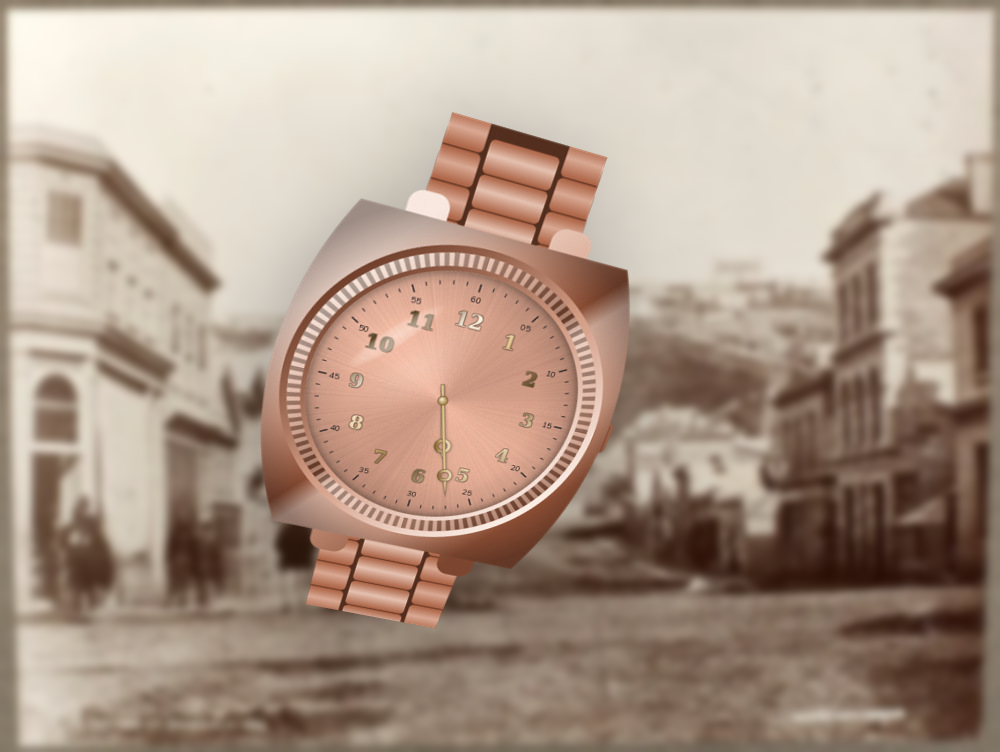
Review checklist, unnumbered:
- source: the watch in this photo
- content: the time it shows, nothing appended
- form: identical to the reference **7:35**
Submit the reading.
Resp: **5:27**
